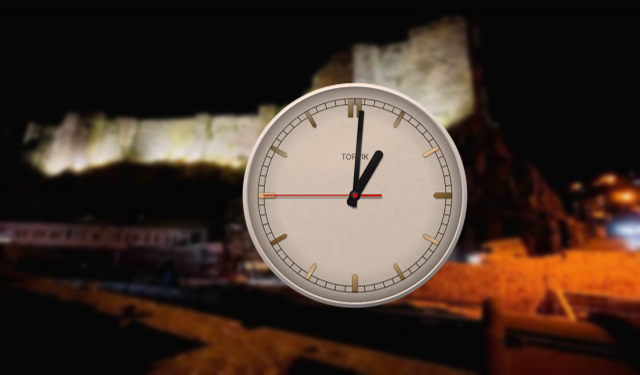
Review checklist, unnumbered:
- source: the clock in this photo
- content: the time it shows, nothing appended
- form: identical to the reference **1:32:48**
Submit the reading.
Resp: **1:00:45**
